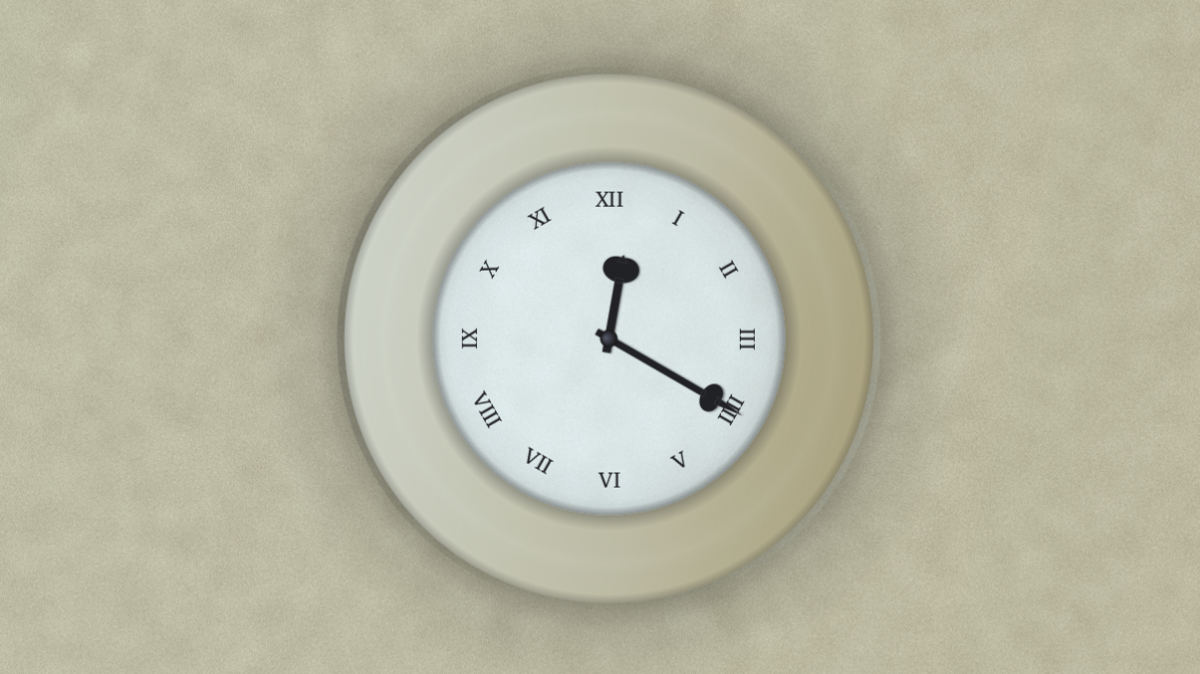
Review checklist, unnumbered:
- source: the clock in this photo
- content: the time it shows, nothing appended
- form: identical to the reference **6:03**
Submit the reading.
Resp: **12:20**
